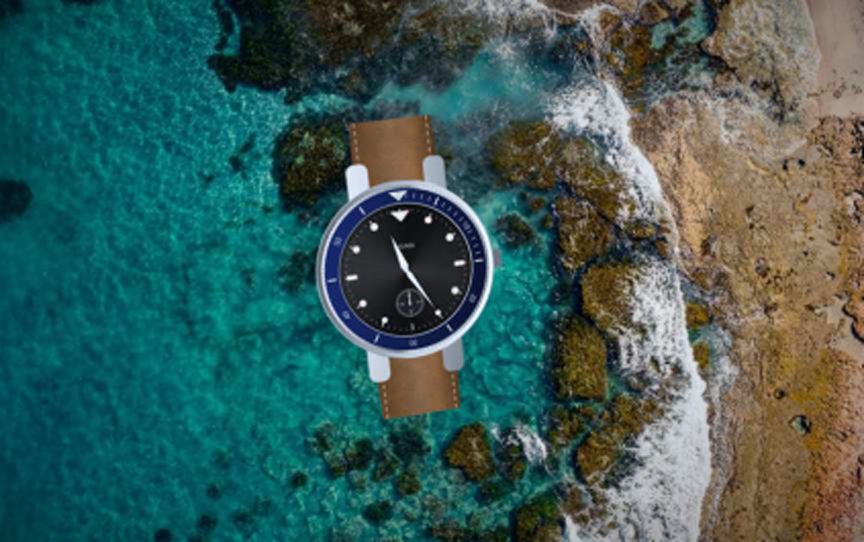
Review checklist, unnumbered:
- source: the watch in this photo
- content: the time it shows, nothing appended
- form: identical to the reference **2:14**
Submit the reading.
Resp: **11:25**
